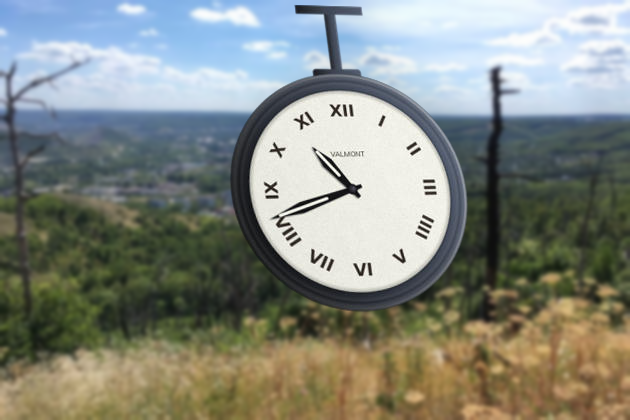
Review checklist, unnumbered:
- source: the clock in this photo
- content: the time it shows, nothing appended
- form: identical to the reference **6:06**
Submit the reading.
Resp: **10:42**
